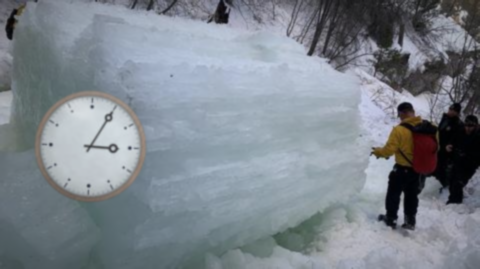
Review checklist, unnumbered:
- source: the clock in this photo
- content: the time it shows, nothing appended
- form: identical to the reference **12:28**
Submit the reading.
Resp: **3:05**
